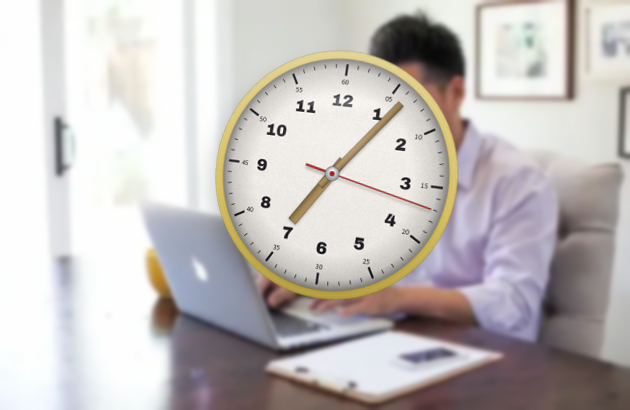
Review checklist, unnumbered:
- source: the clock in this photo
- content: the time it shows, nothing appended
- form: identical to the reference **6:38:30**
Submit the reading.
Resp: **7:06:17**
